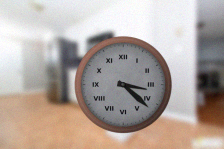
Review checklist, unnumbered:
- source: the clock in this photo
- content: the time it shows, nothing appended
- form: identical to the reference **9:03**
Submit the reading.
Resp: **3:22**
